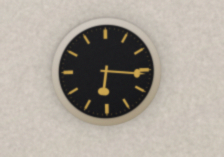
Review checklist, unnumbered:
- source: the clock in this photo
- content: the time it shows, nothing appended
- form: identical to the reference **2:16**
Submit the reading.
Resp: **6:16**
